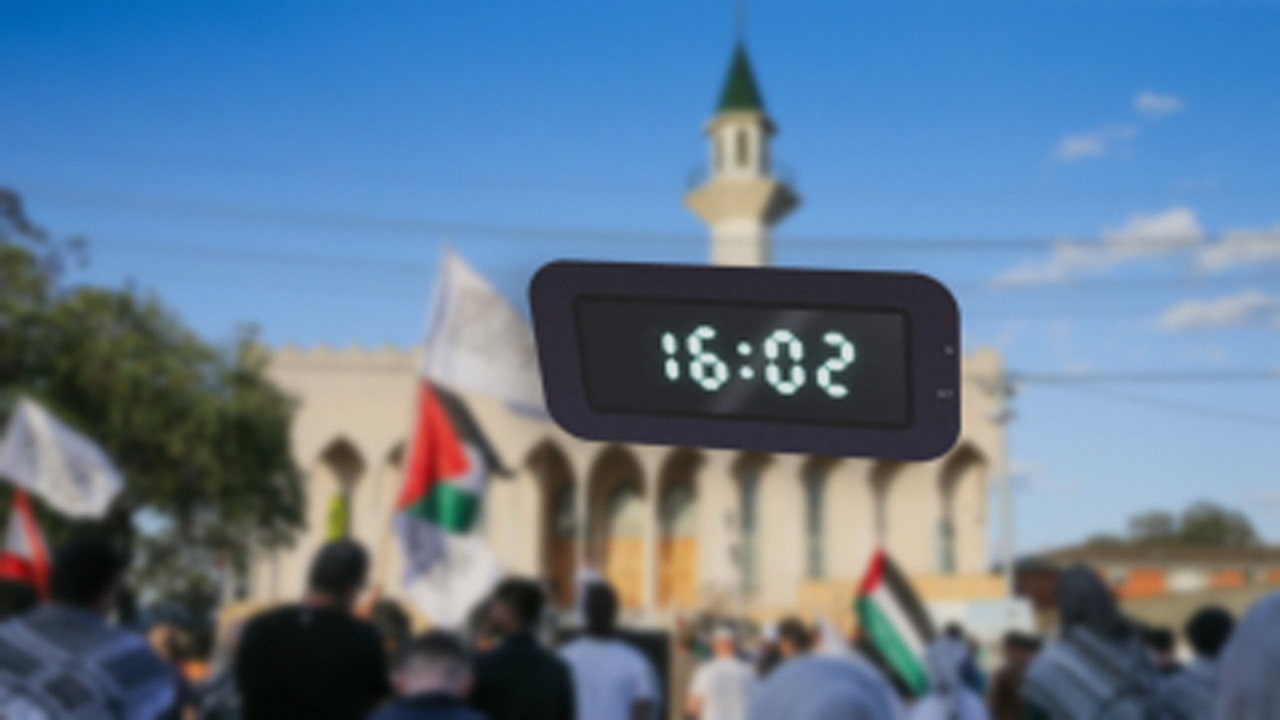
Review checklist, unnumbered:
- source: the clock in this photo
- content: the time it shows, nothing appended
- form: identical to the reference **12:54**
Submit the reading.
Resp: **16:02**
